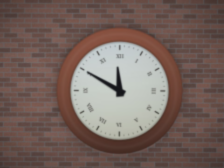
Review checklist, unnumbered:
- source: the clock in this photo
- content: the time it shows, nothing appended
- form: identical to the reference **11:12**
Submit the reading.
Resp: **11:50**
